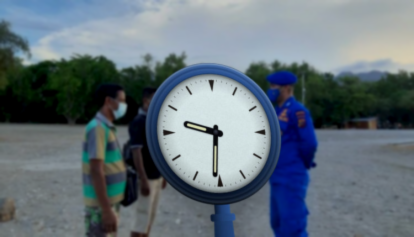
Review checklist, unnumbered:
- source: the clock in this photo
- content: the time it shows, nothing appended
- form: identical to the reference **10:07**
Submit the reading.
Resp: **9:31**
